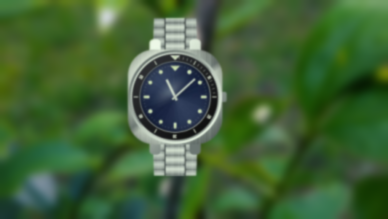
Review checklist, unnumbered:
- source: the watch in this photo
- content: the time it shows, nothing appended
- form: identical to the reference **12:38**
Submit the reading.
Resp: **11:08**
